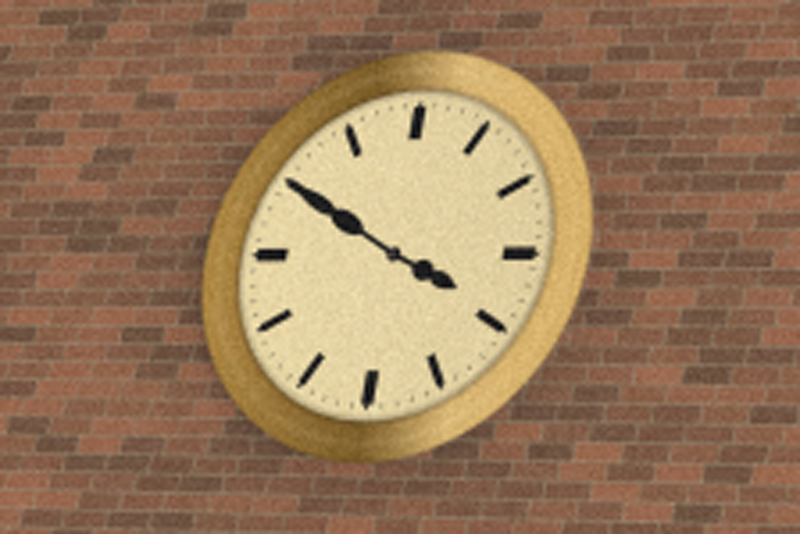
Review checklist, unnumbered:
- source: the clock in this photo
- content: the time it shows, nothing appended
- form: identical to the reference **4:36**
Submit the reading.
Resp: **3:50**
